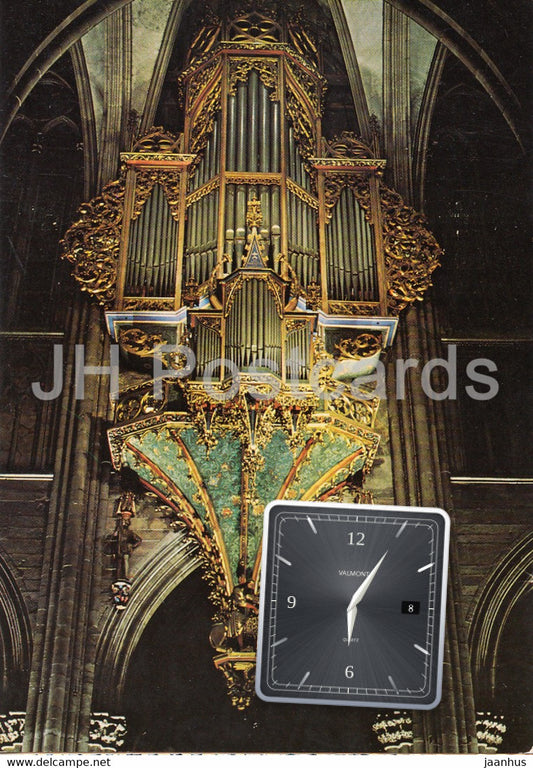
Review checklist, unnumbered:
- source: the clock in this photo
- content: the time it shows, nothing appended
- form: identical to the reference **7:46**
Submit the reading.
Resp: **6:05**
